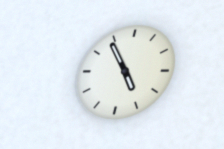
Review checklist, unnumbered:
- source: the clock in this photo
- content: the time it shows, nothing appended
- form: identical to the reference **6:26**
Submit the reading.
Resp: **4:54**
